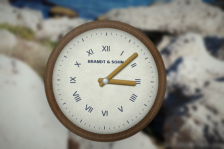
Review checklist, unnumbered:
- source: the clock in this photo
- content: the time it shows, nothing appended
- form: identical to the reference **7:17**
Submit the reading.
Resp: **3:08**
